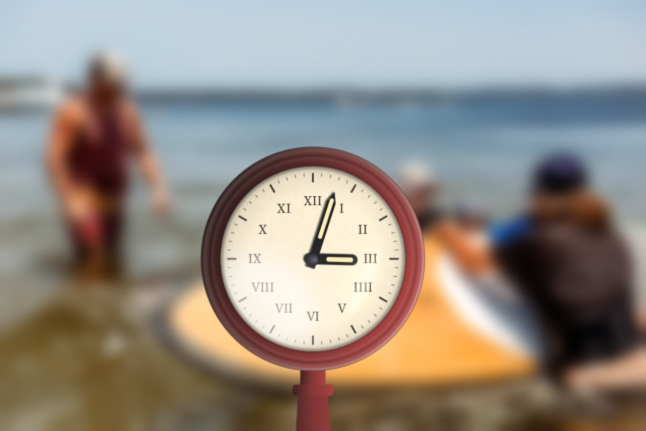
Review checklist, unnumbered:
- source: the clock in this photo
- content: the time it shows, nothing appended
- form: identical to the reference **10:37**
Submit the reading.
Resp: **3:03**
